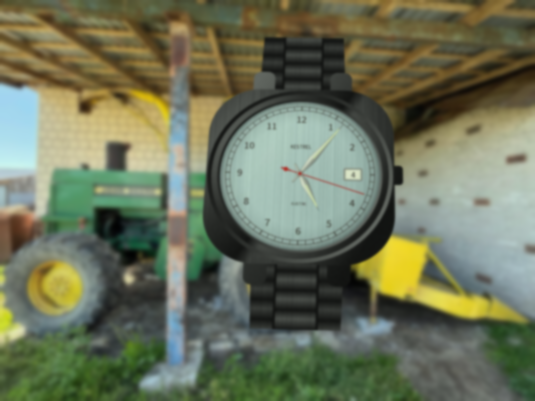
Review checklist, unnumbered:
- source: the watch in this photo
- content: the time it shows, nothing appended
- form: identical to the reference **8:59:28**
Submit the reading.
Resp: **5:06:18**
